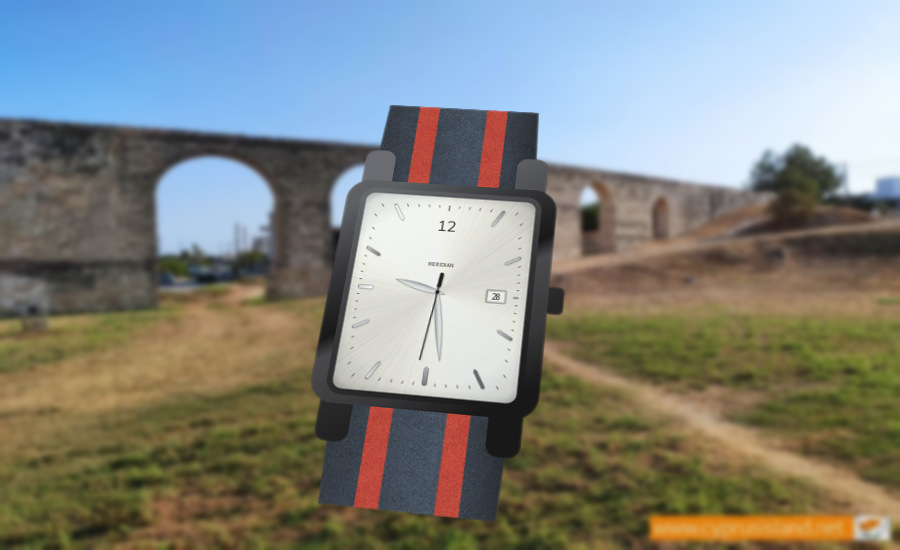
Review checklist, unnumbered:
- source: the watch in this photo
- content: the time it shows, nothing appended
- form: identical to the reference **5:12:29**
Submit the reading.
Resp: **9:28:31**
